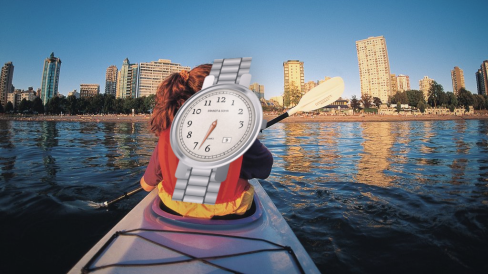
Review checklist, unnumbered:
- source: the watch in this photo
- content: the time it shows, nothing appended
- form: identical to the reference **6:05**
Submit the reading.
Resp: **6:33**
